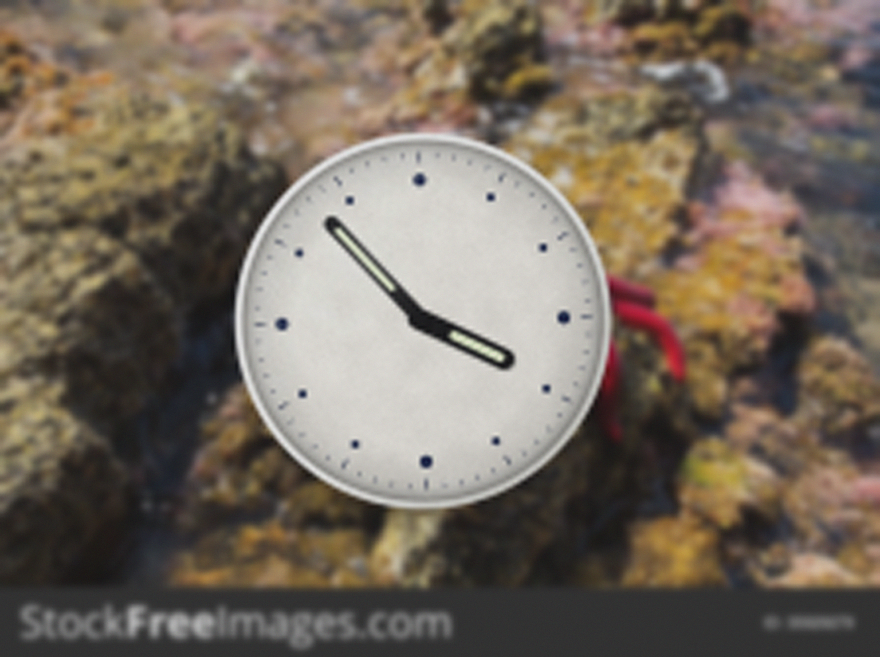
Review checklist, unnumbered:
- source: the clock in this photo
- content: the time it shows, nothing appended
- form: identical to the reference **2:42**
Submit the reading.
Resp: **3:53**
